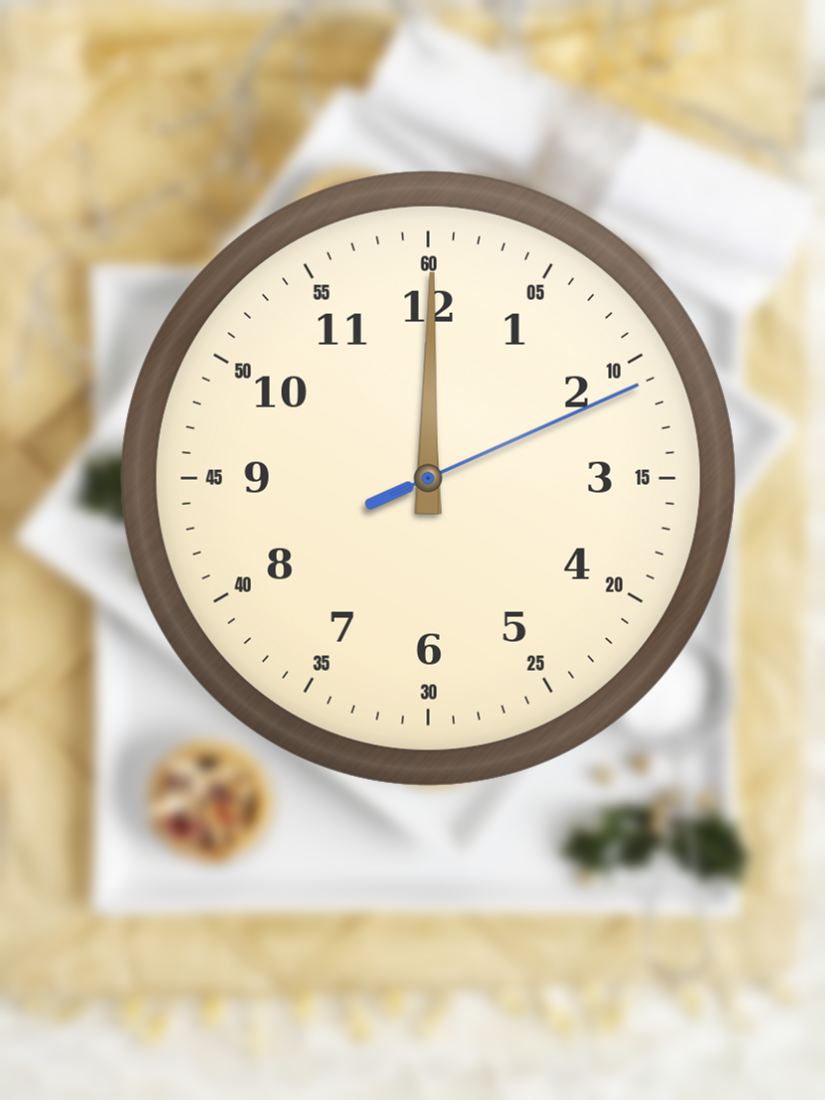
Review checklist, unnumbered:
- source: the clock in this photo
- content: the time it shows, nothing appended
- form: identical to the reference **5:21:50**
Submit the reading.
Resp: **12:00:11**
